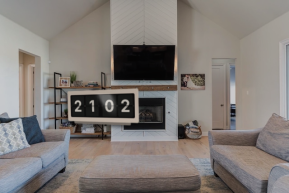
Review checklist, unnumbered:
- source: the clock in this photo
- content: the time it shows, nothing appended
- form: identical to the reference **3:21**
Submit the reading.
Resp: **21:02**
